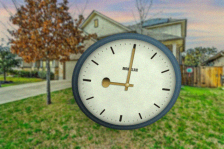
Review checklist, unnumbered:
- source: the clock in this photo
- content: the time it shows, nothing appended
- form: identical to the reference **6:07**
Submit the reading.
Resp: **9:00**
